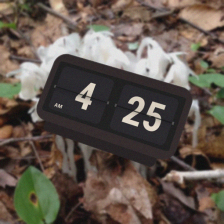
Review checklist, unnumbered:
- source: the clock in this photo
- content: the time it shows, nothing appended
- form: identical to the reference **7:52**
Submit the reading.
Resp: **4:25**
